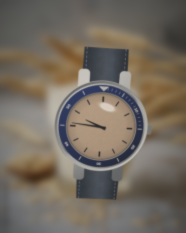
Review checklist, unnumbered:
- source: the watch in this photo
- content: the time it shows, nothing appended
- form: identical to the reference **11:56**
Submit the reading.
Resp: **9:46**
